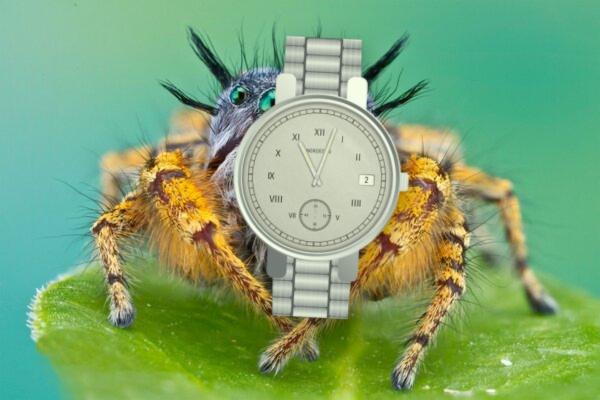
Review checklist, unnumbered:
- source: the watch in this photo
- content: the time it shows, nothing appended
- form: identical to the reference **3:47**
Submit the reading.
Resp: **11:03**
